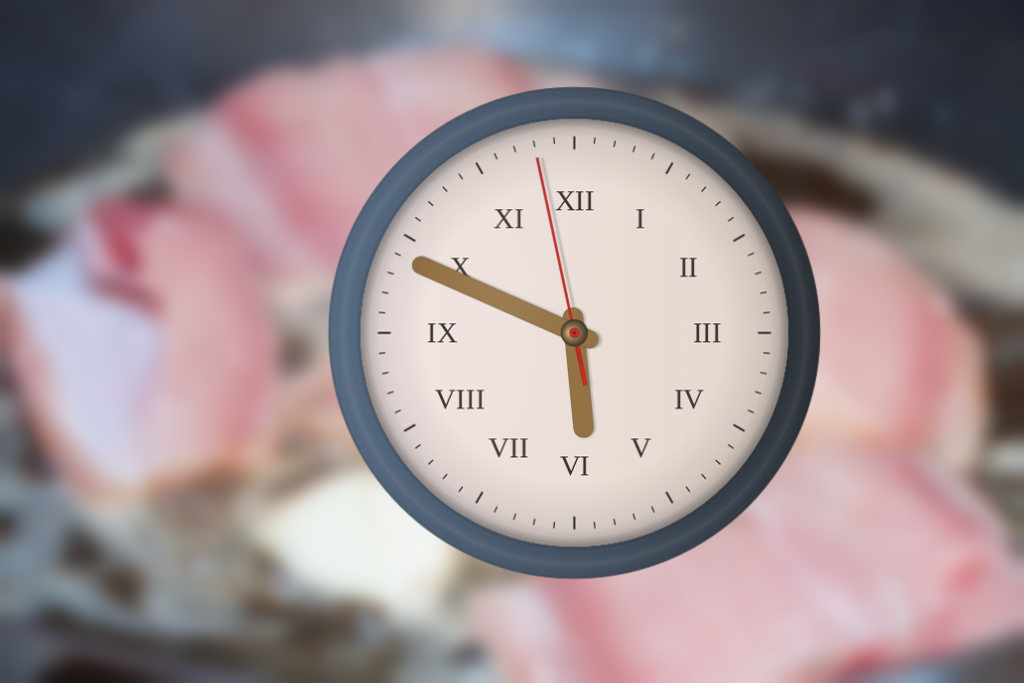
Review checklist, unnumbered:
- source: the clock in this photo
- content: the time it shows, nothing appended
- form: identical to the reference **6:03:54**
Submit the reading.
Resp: **5:48:58**
